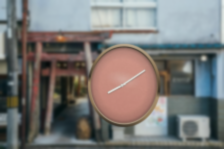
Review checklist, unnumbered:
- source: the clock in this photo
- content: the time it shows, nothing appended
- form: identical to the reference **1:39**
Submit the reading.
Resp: **8:10**
